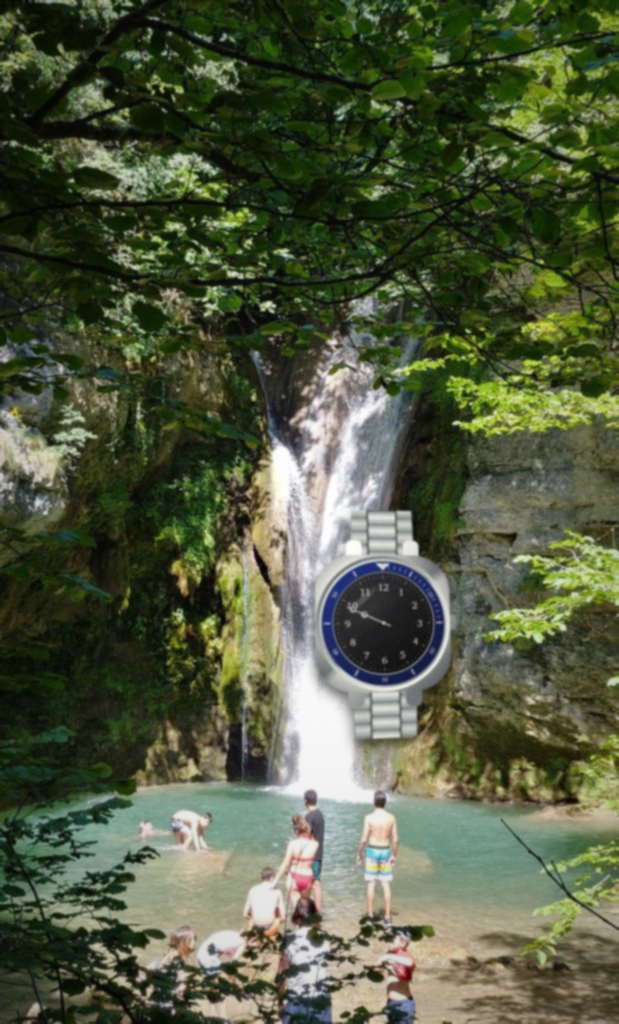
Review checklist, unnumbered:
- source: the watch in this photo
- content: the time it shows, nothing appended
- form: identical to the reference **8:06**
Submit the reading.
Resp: **9:49**
